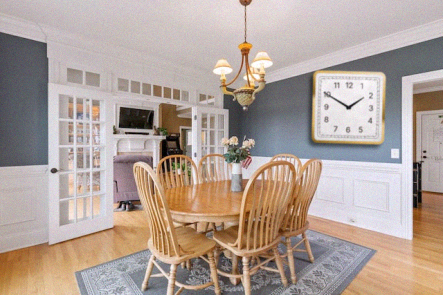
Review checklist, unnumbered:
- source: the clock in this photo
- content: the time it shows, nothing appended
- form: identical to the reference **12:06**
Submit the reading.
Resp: **1:50**
